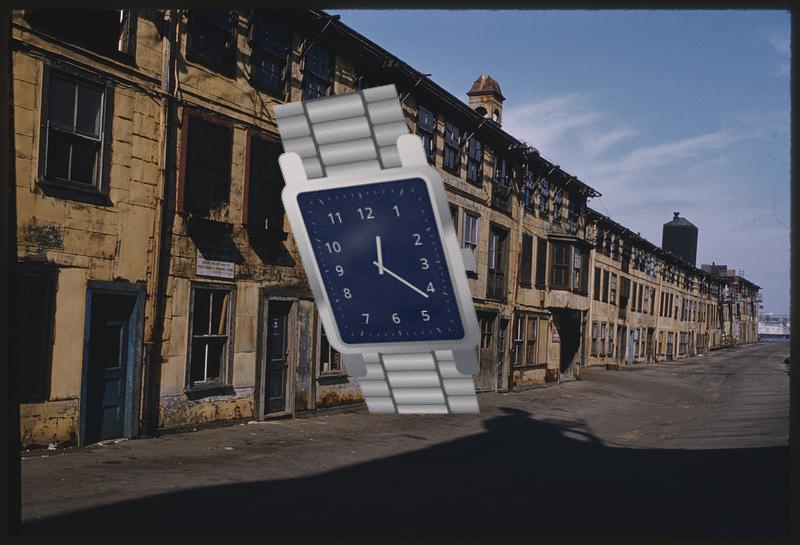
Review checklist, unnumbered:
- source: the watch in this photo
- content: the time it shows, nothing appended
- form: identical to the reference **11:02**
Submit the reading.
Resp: **12:22**
